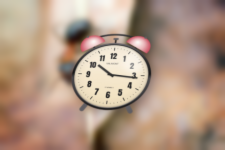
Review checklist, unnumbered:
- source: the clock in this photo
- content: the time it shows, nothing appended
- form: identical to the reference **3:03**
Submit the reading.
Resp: **10:16**
